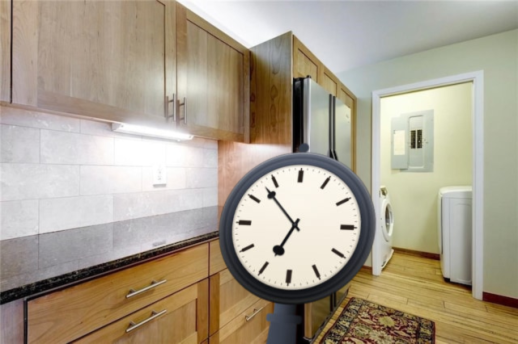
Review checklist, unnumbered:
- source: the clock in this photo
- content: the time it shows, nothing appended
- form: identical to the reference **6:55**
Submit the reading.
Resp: **6:53**
